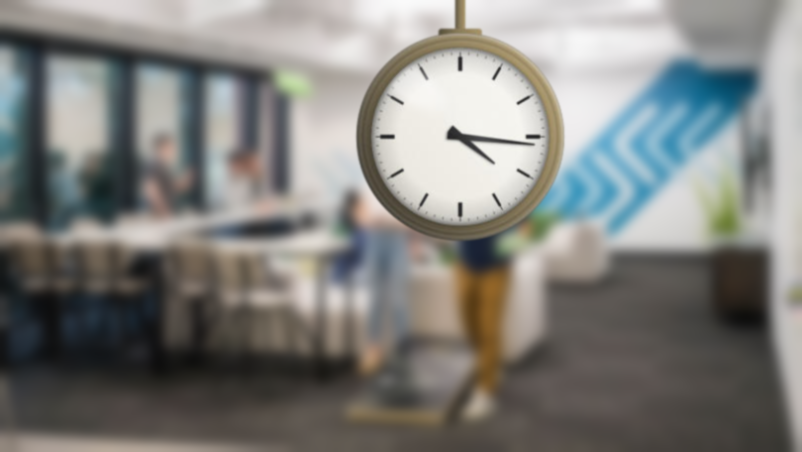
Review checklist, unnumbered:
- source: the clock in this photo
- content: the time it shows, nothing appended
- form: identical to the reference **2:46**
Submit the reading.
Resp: **4:16**
